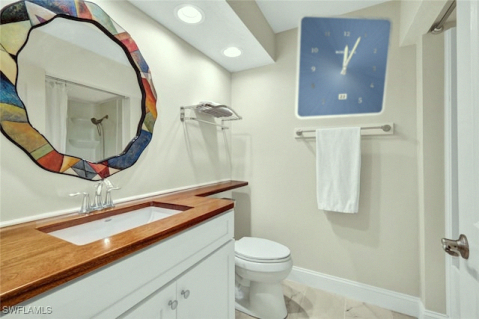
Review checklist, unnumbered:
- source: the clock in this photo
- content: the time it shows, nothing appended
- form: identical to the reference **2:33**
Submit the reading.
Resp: **12:04**
